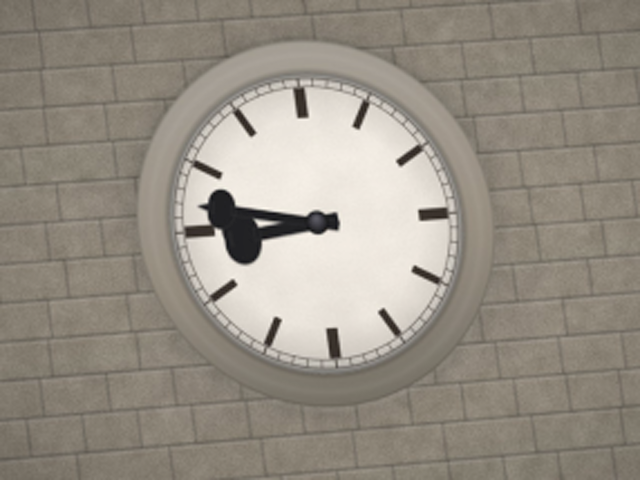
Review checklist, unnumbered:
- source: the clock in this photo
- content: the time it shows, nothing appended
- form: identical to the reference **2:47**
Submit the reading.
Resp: **8:47**
